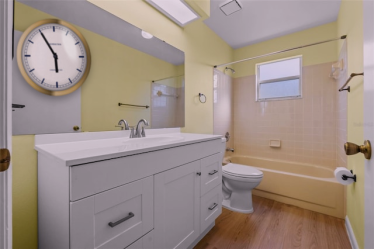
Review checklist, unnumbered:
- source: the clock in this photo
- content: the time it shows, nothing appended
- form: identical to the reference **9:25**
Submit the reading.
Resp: **5:55**
